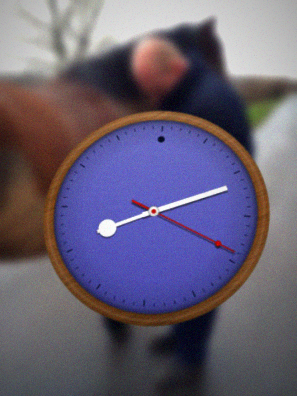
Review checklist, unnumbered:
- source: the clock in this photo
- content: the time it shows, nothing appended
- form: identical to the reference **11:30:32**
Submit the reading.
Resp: **8:11:19**
